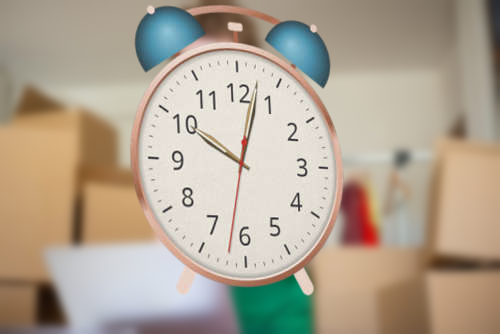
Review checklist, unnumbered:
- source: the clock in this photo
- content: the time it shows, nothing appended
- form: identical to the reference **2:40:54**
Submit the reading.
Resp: **10:02:32**
